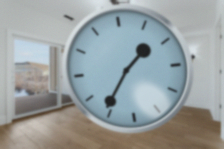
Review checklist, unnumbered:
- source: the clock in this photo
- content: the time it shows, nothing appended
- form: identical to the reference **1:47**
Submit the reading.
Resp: **1:36**
